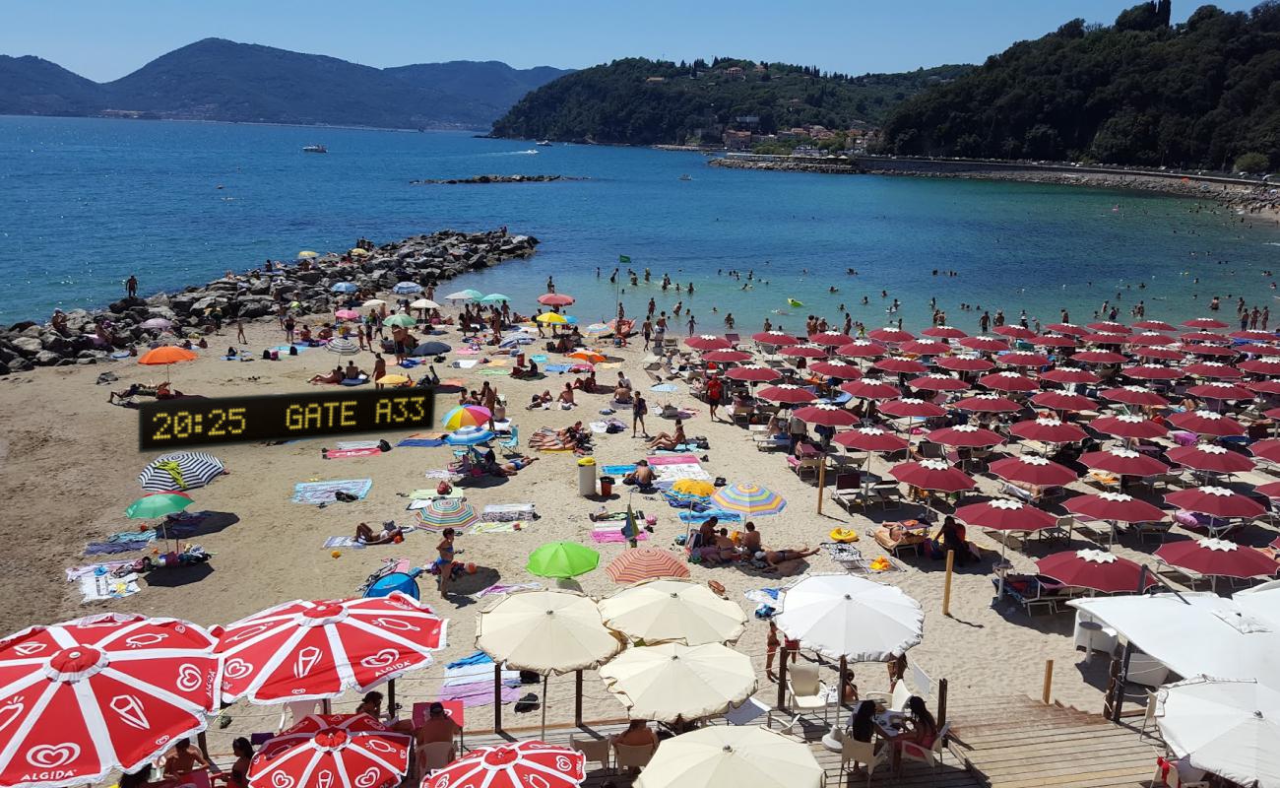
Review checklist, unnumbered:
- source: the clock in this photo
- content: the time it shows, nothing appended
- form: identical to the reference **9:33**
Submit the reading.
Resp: **20:25**
